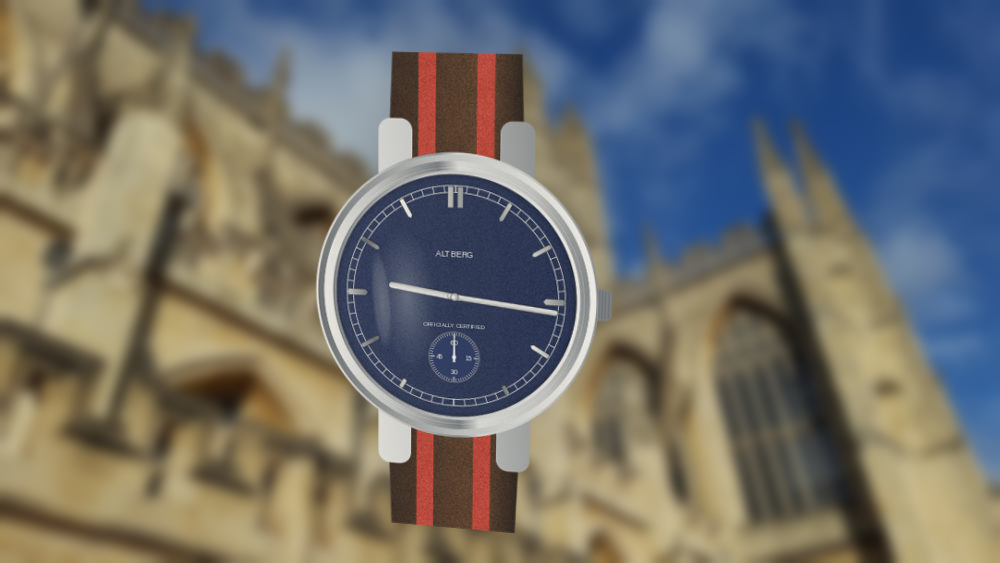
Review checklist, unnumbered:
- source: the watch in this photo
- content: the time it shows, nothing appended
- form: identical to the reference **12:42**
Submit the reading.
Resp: **9:16**
